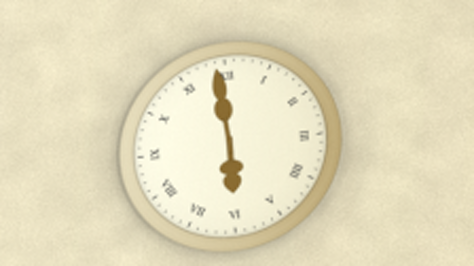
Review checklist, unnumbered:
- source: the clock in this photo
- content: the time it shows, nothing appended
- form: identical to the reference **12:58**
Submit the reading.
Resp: **5:59**
